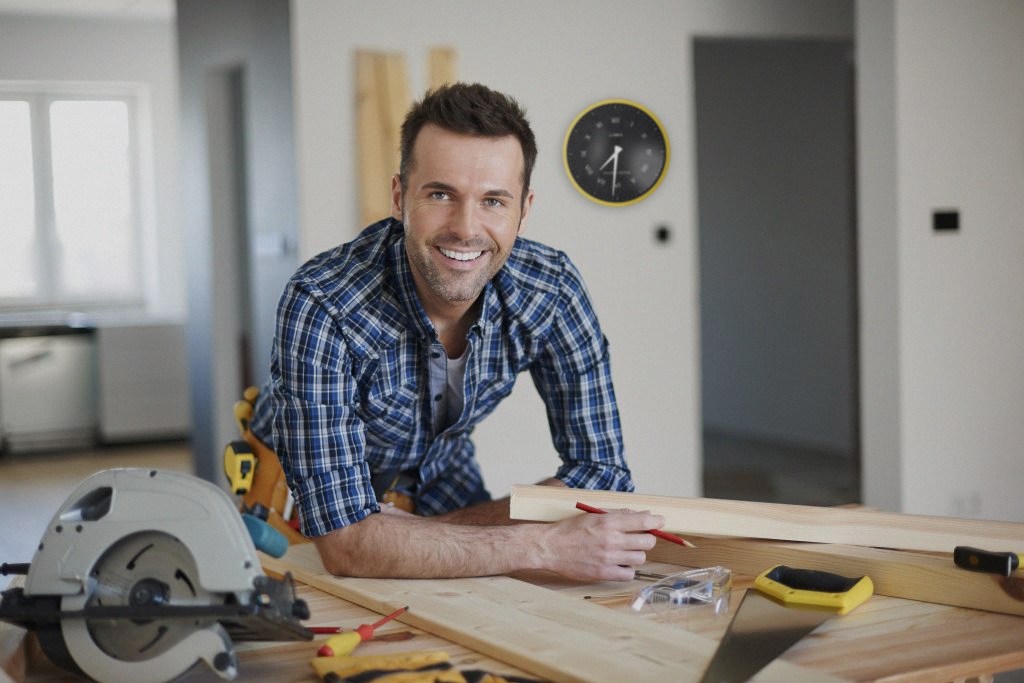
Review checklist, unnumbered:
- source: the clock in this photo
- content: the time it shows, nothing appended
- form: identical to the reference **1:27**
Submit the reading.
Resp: **7:31**
